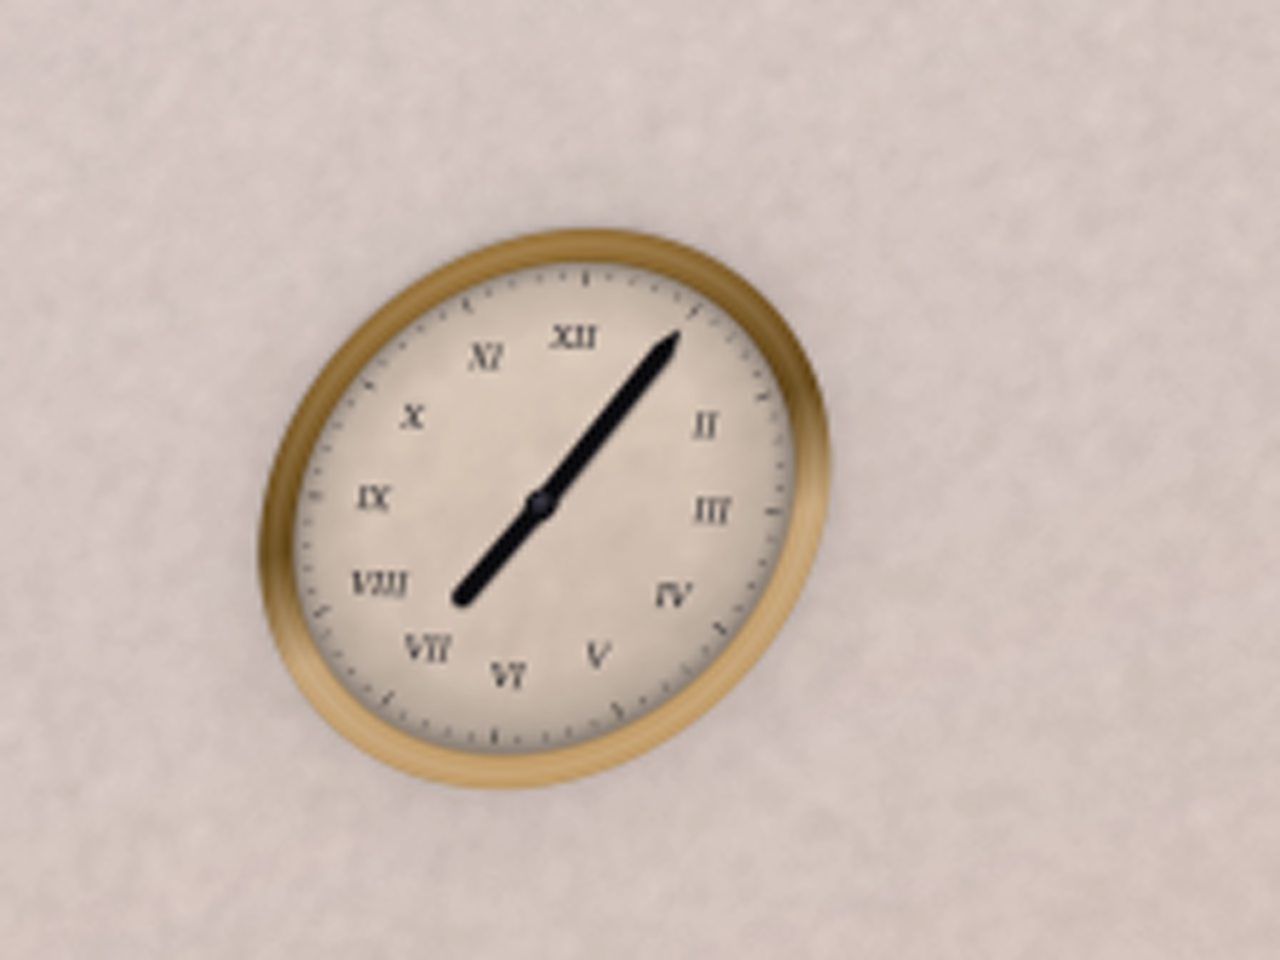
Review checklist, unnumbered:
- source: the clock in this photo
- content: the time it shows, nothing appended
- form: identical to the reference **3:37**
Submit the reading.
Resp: **7:05**
